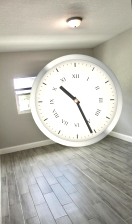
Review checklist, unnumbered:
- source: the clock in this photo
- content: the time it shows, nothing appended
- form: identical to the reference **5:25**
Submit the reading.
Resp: **10:26**
